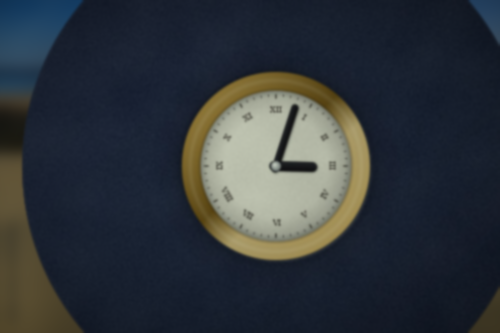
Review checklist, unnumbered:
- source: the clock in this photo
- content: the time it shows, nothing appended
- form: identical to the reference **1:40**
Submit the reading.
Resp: **3:03**
